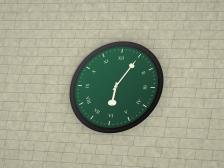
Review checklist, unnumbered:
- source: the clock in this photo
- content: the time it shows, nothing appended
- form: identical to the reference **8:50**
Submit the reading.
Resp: **6:05**
